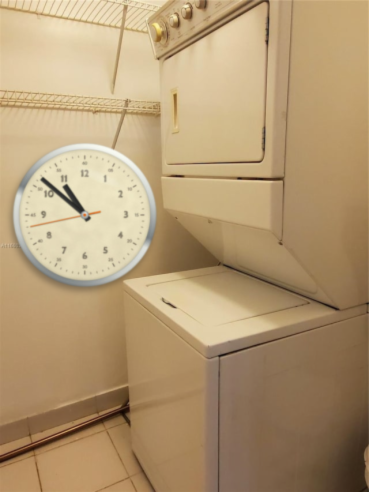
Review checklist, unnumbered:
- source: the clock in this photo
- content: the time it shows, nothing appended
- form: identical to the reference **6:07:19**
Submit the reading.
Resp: **10:51:43**
